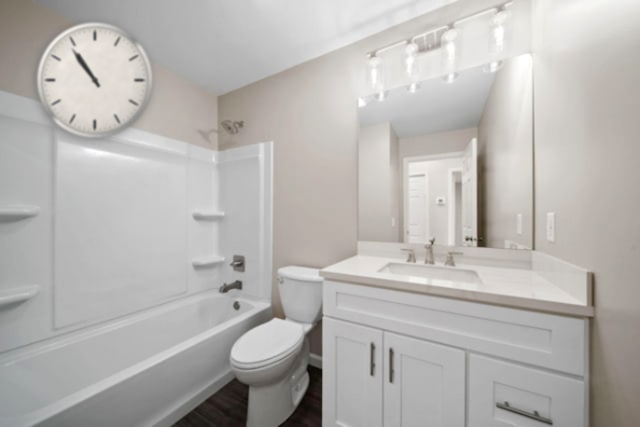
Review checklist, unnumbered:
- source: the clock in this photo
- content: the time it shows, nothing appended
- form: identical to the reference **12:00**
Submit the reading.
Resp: **10:54**
